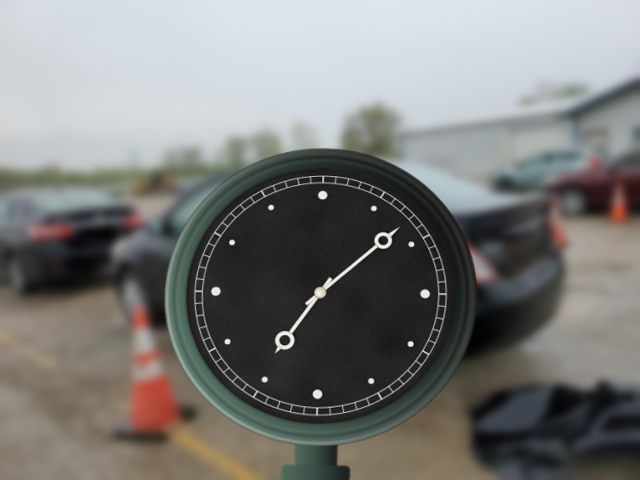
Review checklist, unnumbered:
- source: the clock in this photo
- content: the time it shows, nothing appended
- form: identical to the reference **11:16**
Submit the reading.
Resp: **7:08**
